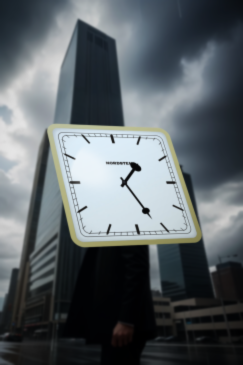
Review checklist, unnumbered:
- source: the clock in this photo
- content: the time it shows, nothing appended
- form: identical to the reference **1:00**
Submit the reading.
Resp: **1:26**
